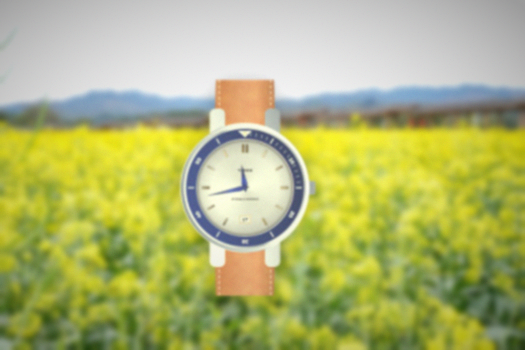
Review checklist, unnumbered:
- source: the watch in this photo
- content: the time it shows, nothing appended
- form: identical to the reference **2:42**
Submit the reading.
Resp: **11:43**
